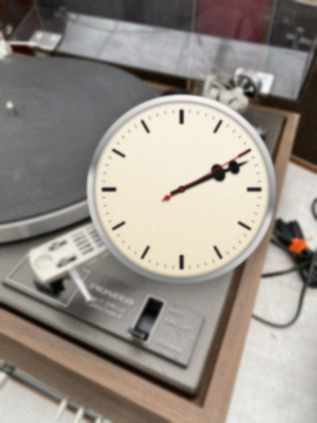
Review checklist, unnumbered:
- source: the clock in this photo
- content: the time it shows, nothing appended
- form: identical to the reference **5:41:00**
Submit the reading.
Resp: **2:11:10**
